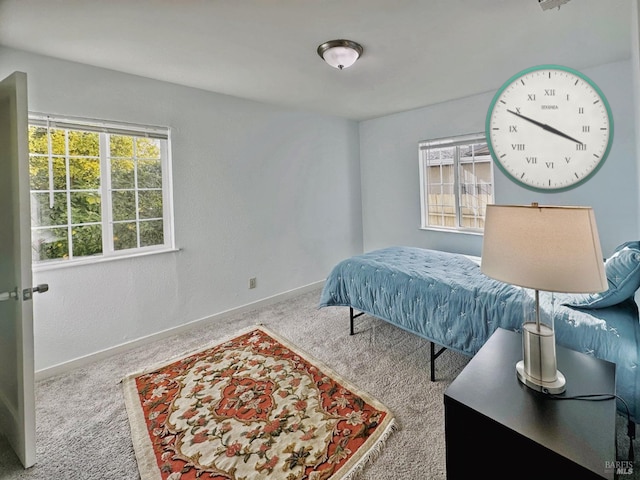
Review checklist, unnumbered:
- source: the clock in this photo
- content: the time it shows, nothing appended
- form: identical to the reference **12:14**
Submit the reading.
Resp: **3:49**
